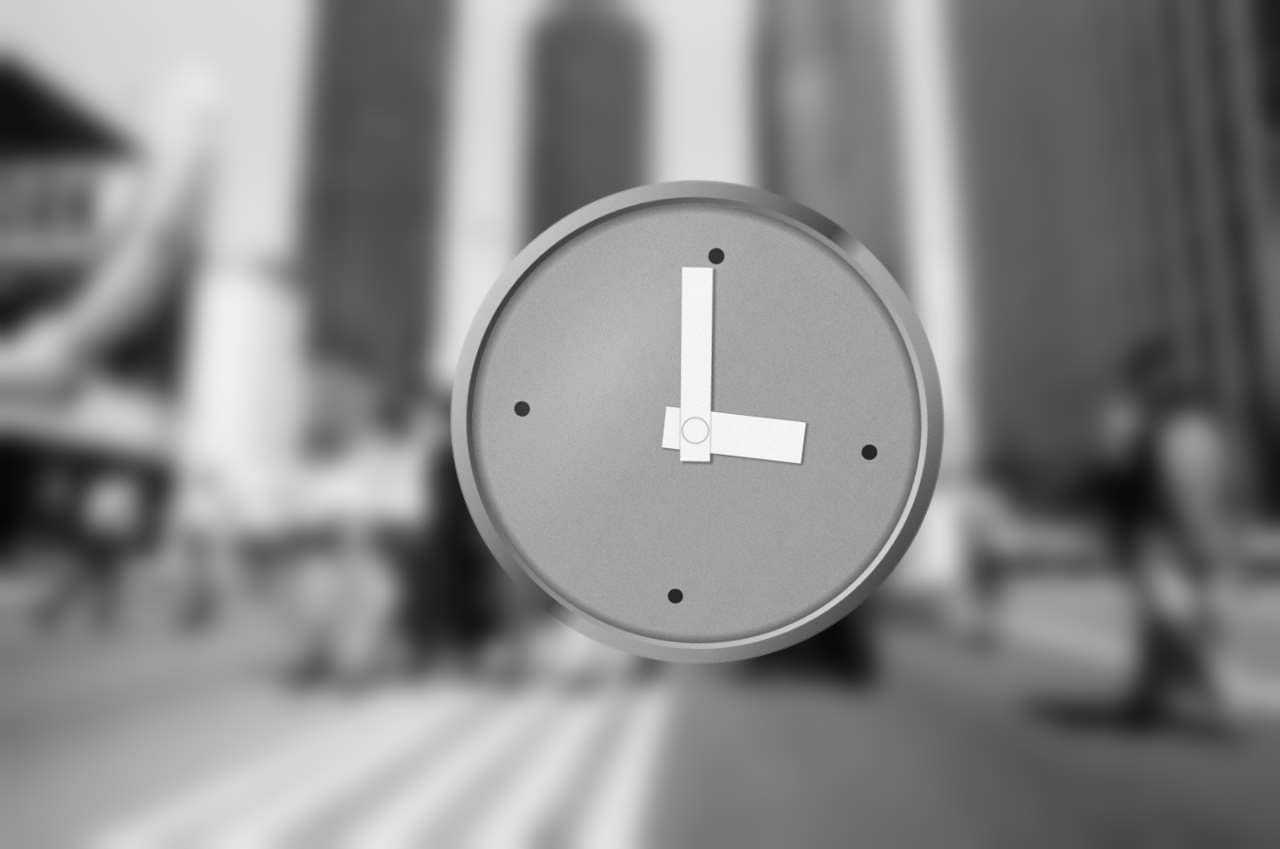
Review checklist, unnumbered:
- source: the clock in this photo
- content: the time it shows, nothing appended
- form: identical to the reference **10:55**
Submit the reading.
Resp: **2:59**
